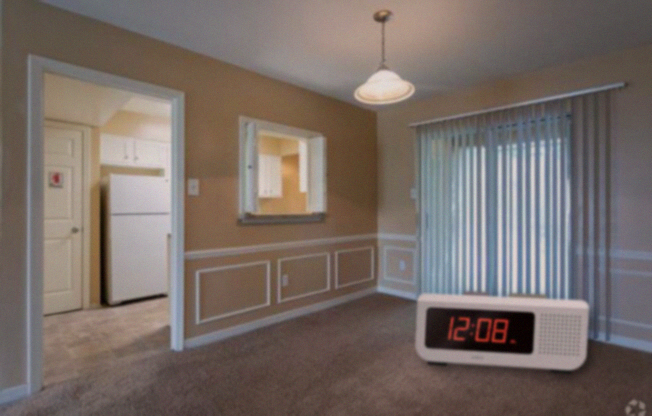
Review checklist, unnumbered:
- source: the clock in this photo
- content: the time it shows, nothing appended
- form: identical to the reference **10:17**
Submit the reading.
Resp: **12:08**
